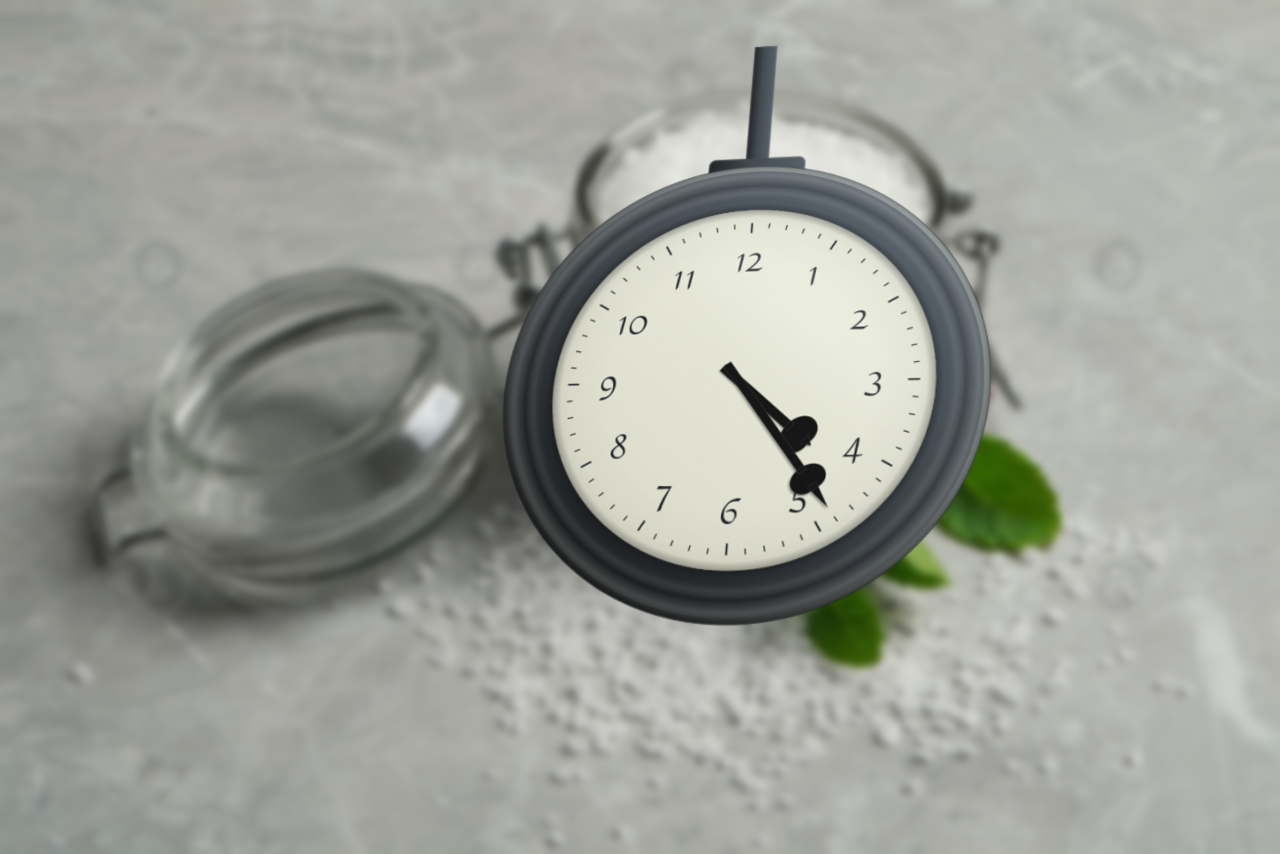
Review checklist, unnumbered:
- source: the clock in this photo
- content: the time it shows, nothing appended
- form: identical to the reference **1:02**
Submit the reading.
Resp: **4:24**
